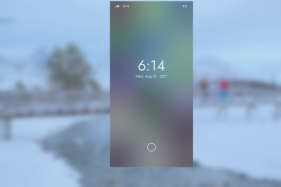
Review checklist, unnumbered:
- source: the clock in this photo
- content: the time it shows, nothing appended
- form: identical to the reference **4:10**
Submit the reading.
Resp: **6:14**
